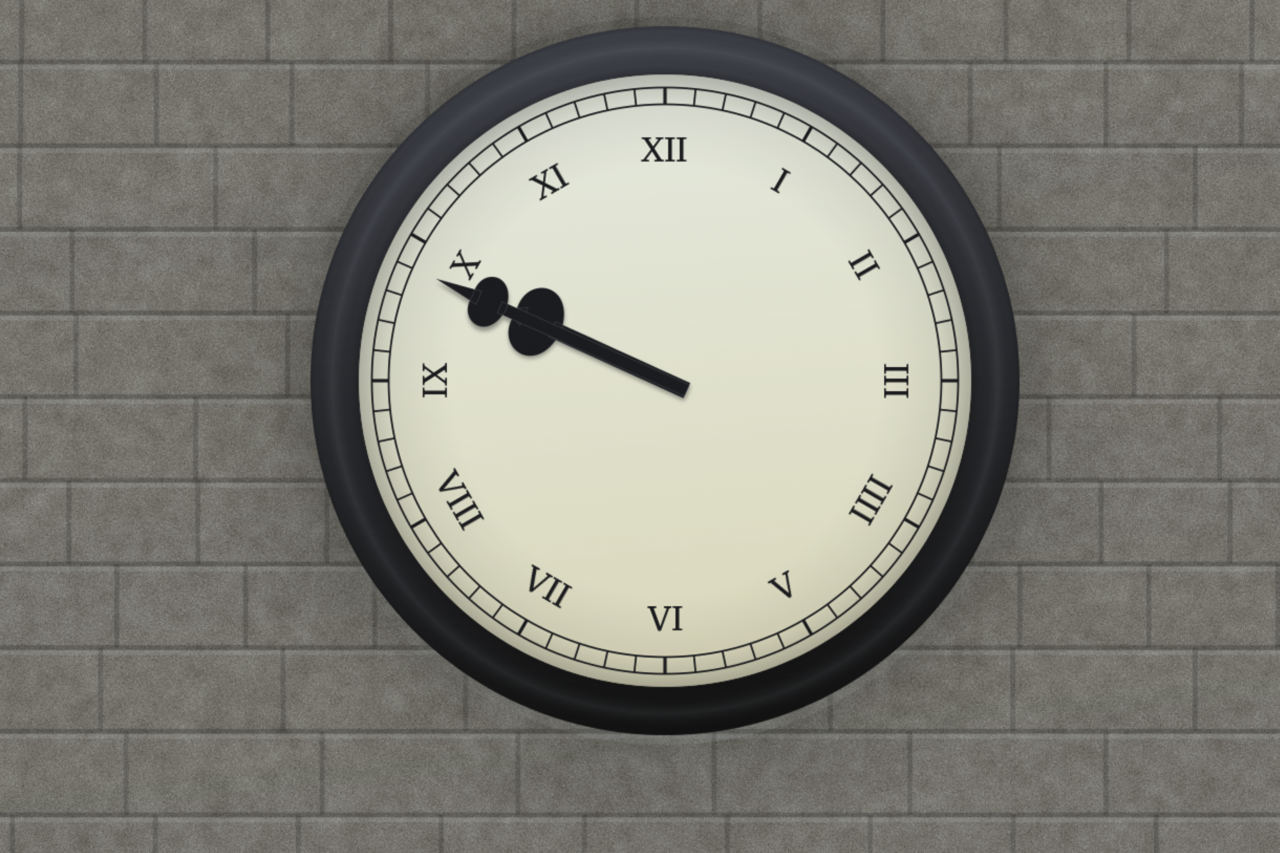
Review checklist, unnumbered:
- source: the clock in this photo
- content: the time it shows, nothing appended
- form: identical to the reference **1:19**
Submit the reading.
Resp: **9:49**
